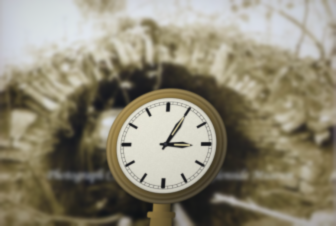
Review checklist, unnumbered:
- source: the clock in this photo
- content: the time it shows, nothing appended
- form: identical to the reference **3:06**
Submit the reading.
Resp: **3:05**
